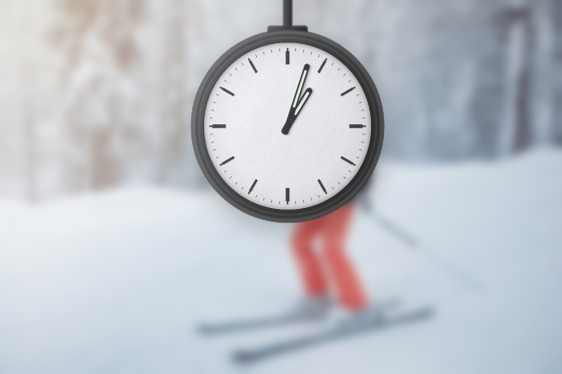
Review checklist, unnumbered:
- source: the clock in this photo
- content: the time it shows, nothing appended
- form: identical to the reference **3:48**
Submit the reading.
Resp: **1:03**
